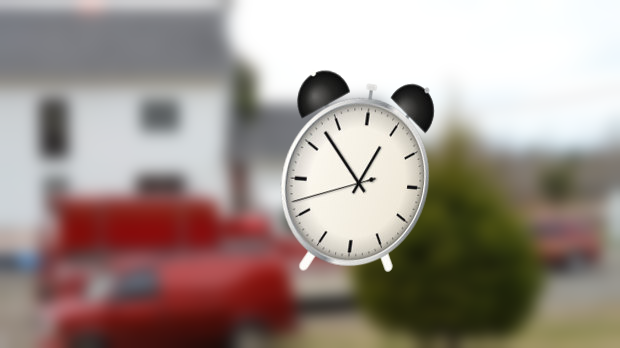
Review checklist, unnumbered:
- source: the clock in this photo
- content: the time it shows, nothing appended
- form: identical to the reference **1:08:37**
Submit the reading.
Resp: **12:52:42**
